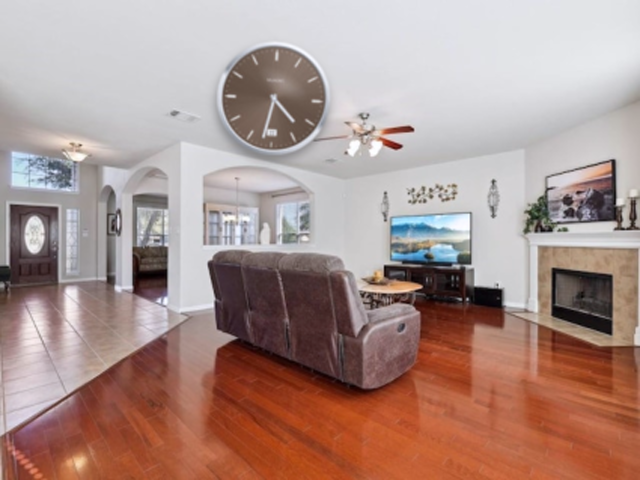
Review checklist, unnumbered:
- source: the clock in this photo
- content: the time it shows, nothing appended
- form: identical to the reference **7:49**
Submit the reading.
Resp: **4:32**
